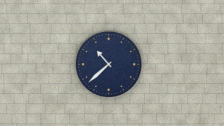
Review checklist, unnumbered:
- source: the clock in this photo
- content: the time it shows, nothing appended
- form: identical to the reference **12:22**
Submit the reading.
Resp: **10:38**
